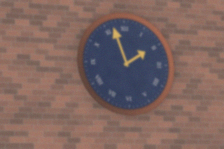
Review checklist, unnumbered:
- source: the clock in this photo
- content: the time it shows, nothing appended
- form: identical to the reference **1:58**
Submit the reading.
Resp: **1:57**
